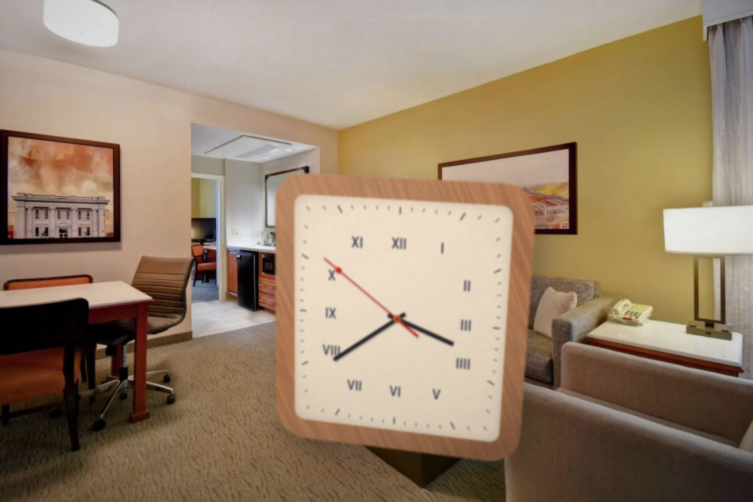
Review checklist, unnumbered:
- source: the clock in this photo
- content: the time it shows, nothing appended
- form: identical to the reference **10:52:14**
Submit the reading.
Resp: **3:38:51**
